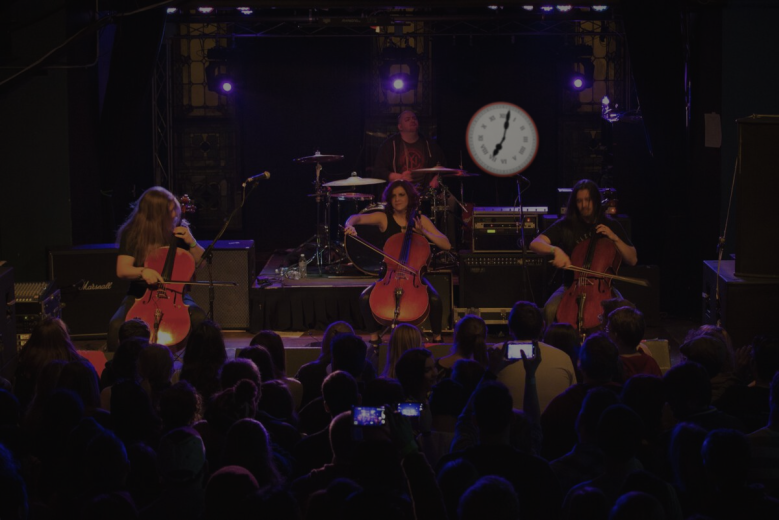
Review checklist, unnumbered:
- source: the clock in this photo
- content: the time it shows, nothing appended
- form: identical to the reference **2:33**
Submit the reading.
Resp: **7:02**
